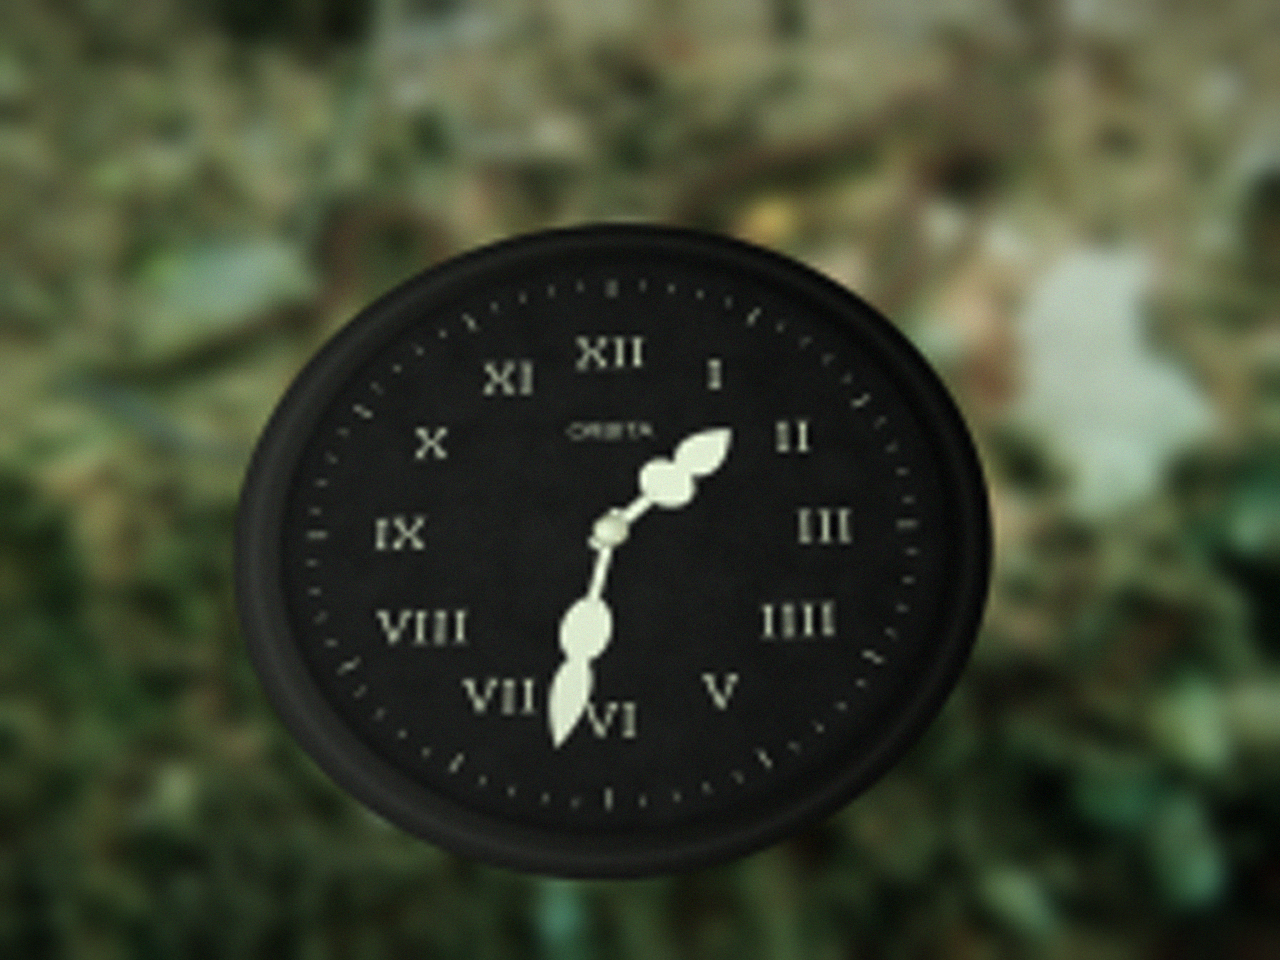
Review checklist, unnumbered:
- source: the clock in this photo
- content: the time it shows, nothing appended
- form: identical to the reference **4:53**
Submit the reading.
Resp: **1:32**
